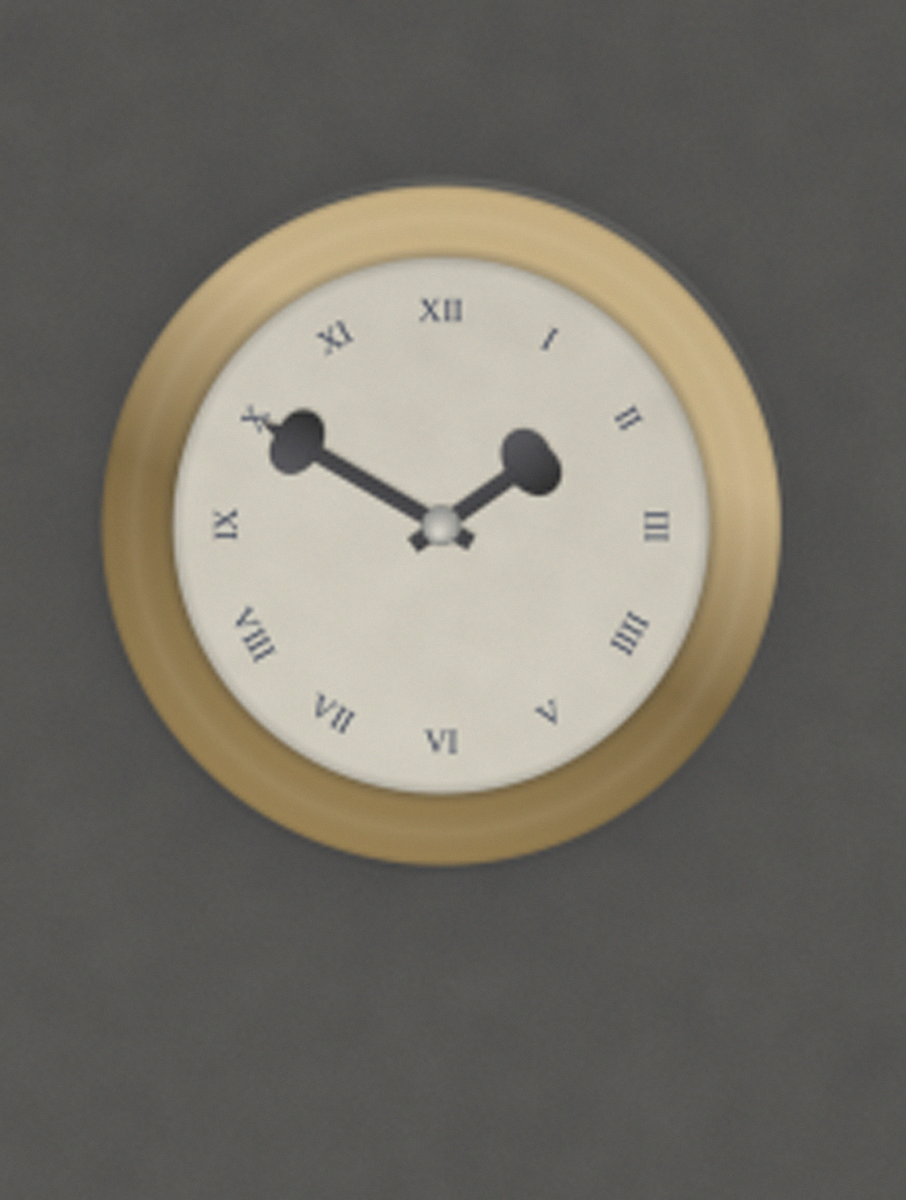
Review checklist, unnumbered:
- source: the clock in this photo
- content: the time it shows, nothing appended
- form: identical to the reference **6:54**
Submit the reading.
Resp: **1:50**
